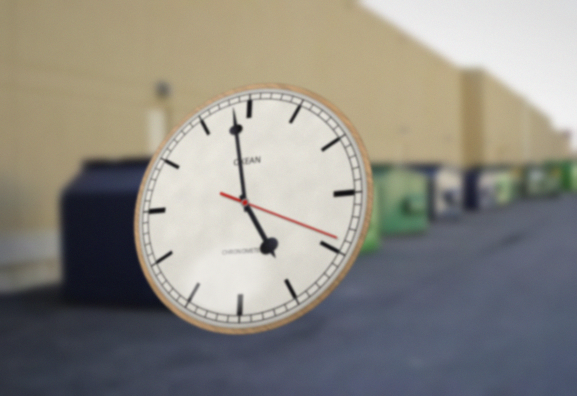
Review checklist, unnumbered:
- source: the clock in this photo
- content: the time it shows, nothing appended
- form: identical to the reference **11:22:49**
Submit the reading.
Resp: **4:58:19**
